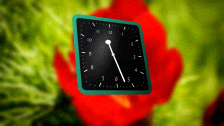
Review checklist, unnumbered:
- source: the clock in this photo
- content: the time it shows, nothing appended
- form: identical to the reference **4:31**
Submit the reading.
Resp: **11:27**
